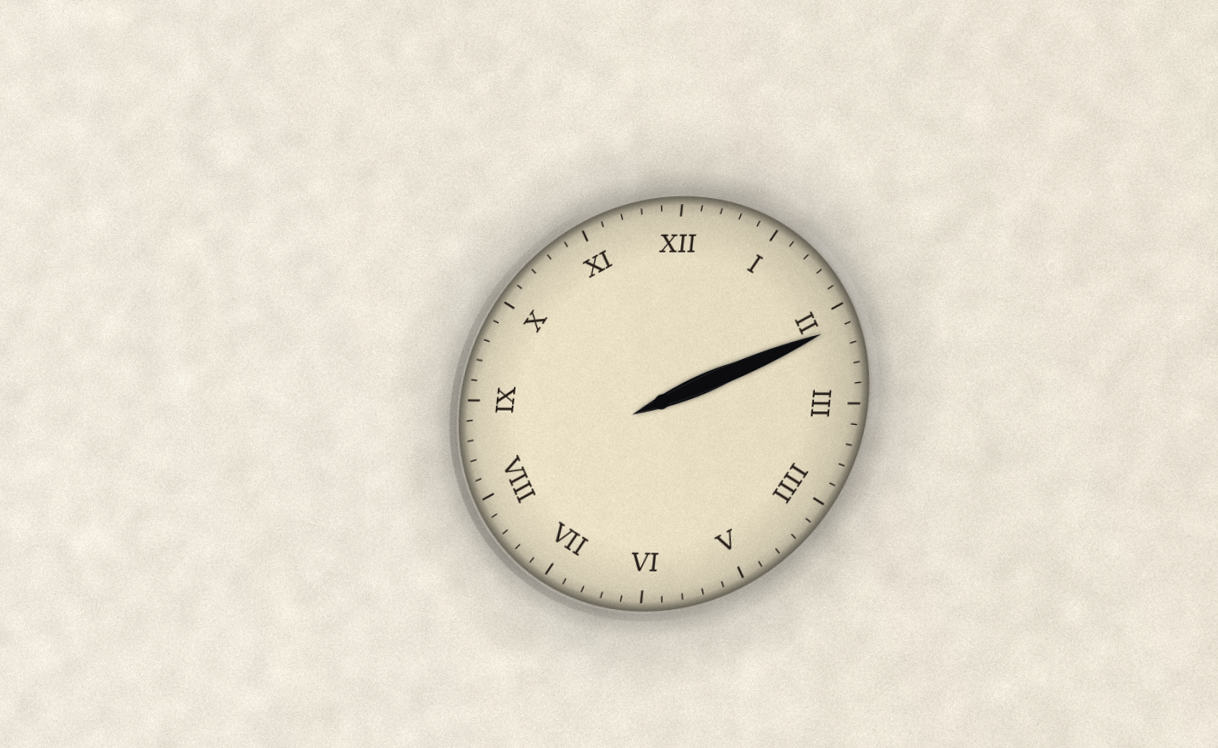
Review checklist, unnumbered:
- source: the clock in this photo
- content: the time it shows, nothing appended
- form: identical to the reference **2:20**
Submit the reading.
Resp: **2:11**
